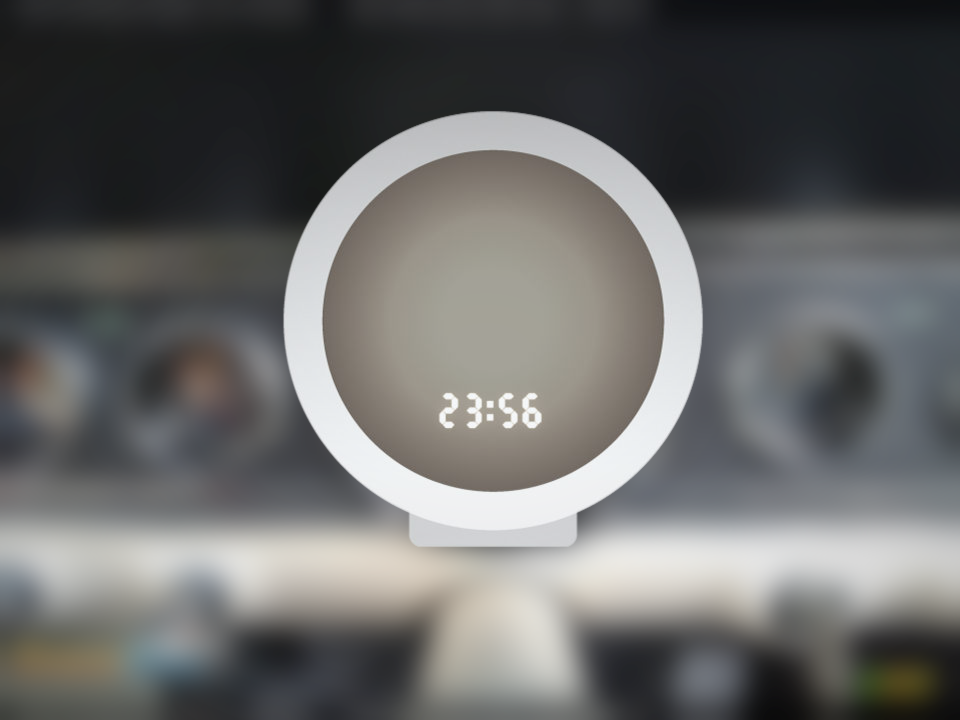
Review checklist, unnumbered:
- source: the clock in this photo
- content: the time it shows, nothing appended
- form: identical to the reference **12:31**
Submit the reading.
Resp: **23:56**
